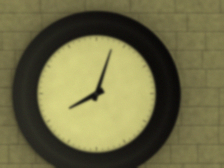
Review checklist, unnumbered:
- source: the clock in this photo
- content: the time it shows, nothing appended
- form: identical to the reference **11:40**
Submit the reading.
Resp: **8:03**
